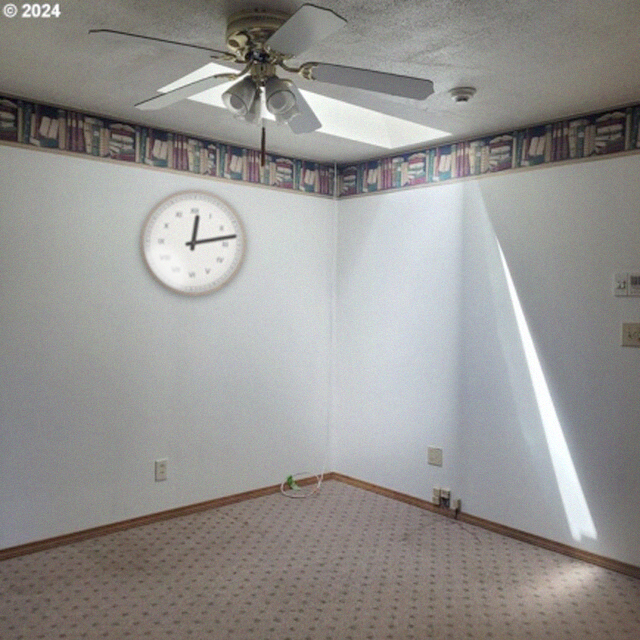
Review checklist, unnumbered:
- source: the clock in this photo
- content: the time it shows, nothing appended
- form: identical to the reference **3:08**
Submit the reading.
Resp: **12:13**
